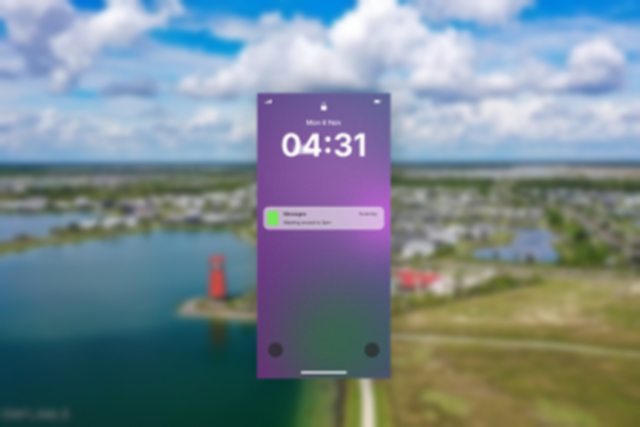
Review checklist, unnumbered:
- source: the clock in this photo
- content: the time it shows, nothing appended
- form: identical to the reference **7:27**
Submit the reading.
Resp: **4:31**
